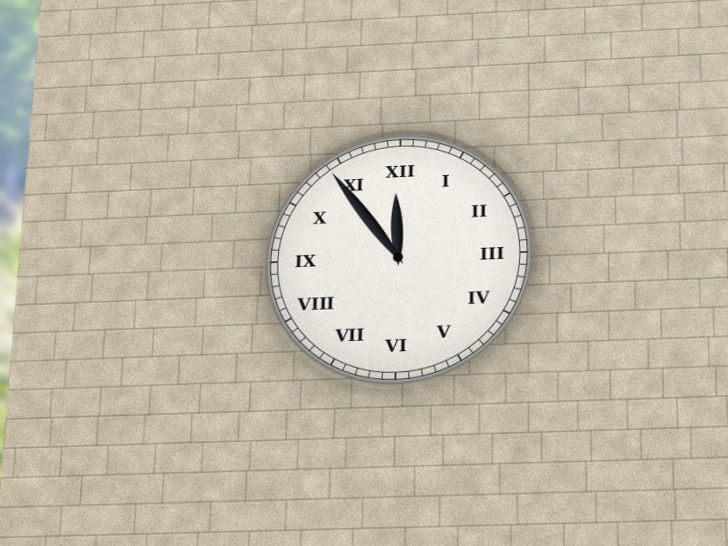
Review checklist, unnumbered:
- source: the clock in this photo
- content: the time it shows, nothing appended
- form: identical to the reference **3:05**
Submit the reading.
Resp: **11:54**
